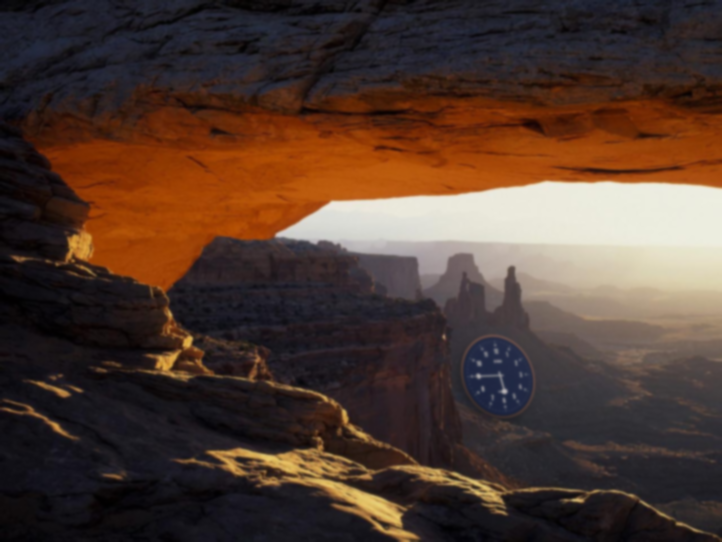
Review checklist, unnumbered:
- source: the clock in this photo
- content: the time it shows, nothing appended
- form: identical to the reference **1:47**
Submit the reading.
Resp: **5:45**
